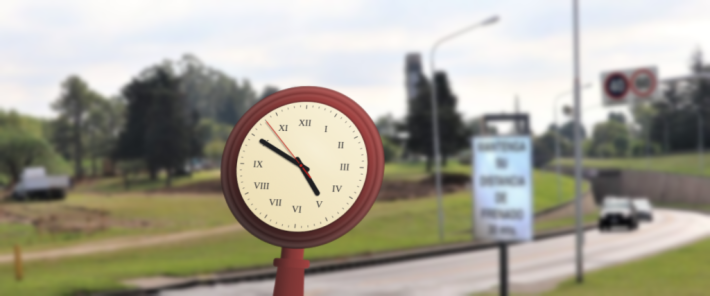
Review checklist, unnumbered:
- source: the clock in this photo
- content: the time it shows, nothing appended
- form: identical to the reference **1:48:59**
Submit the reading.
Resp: **4:49:53**
